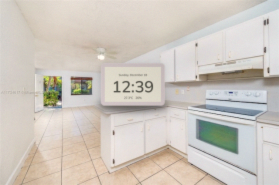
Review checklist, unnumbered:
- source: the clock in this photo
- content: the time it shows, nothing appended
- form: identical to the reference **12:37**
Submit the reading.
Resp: **12:39**
